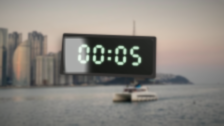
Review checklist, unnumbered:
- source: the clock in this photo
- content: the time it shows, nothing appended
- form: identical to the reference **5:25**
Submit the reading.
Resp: **0:05**
